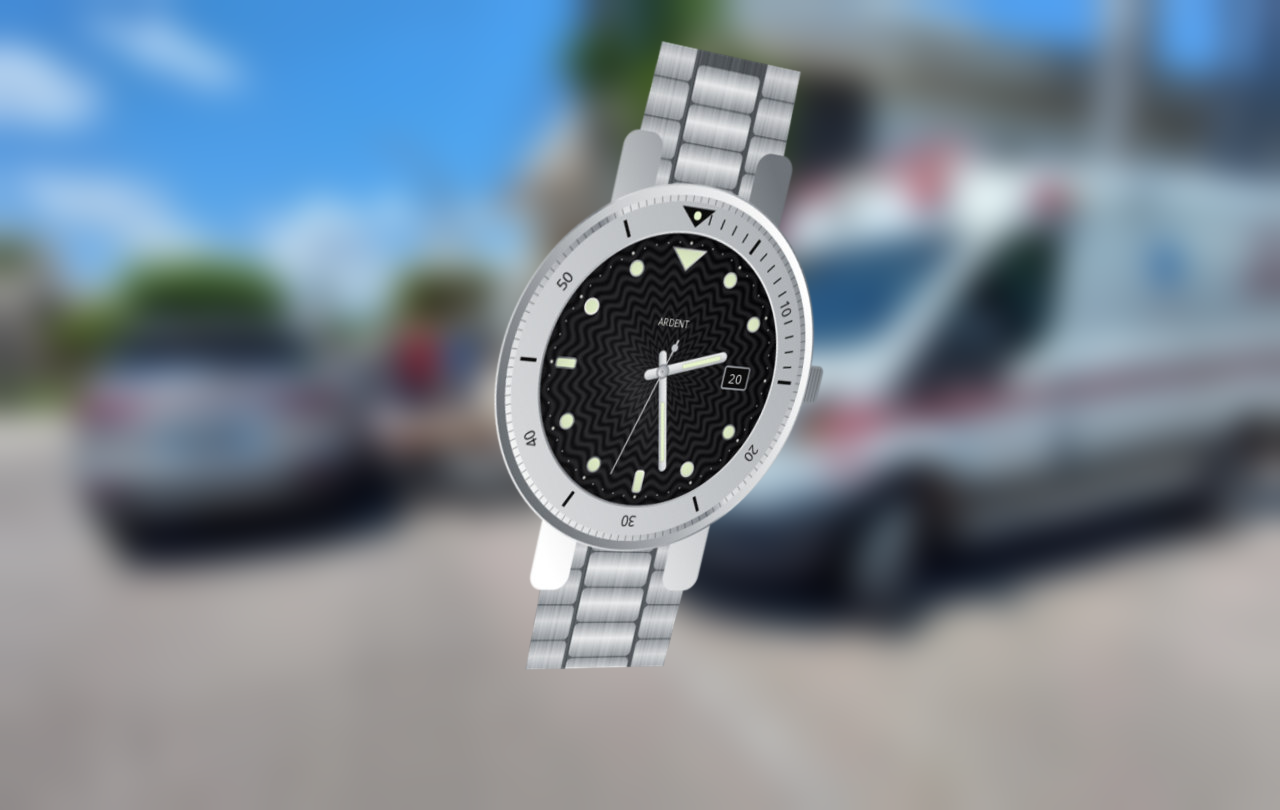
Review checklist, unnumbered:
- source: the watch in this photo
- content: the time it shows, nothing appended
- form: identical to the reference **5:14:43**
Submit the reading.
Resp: **2:27:33**
